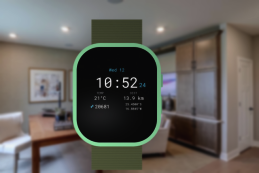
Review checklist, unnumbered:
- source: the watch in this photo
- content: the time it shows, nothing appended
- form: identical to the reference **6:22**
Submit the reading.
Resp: **10:52**
